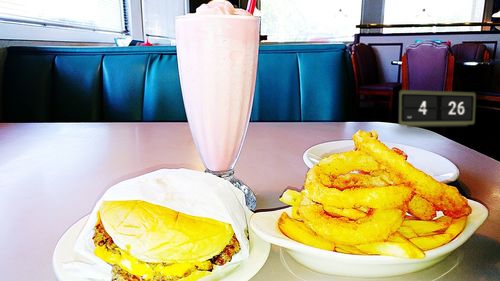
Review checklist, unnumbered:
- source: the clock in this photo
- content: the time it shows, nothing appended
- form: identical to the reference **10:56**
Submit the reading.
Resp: **4:26**
